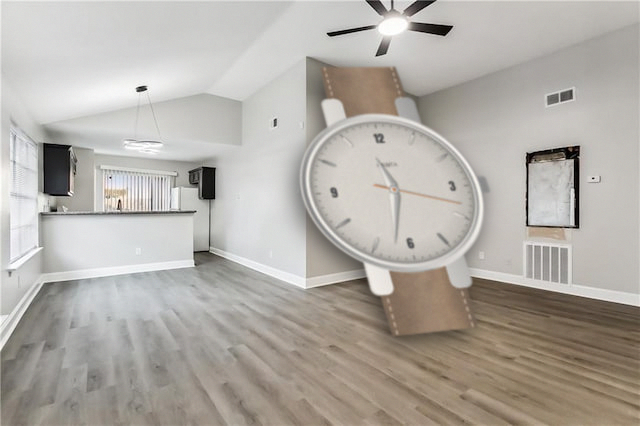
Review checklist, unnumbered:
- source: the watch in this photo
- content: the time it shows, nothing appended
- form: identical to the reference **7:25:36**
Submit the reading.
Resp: **11:32:18**
